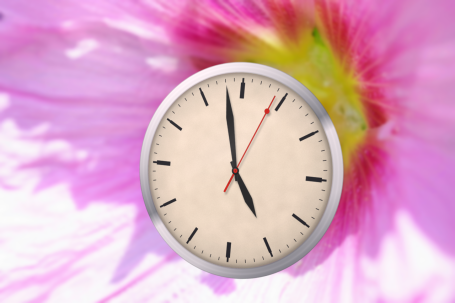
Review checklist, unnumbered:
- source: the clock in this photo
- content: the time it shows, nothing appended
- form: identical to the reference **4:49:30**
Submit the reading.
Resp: **4:58:04**
